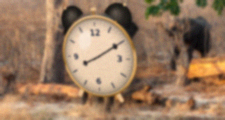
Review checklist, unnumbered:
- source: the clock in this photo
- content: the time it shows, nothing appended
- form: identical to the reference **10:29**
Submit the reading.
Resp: **8:10**
